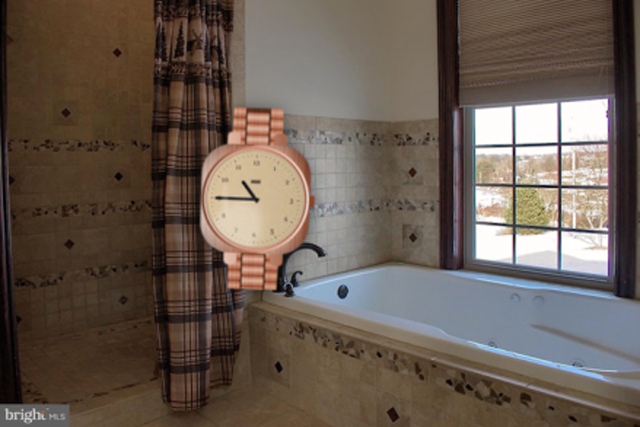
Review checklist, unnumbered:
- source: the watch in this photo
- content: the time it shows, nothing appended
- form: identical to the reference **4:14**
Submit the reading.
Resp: **10:45**
